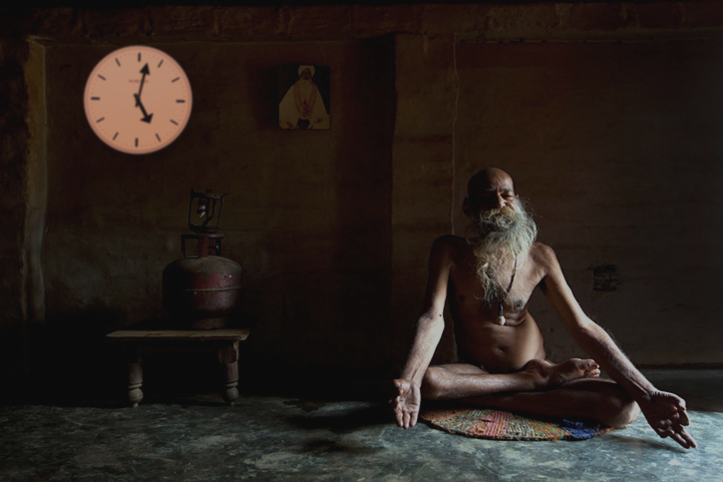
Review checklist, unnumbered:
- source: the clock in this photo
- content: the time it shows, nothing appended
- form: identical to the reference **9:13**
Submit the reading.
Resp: **5:02**
